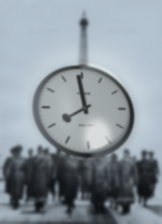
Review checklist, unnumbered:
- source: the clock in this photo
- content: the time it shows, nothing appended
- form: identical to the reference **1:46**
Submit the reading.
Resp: **7:59**
